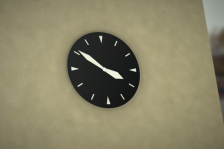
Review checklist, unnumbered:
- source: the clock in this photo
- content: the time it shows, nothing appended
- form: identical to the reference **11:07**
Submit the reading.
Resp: **3:51**
